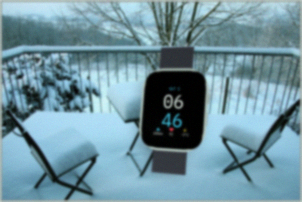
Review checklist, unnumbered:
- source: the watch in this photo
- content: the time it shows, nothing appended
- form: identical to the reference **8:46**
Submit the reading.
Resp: **6:46**
